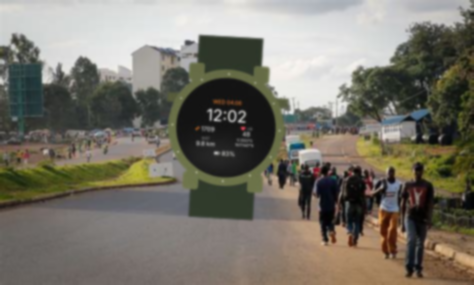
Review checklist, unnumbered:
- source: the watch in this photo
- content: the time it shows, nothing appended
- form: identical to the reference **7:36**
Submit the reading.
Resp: **12:02**
